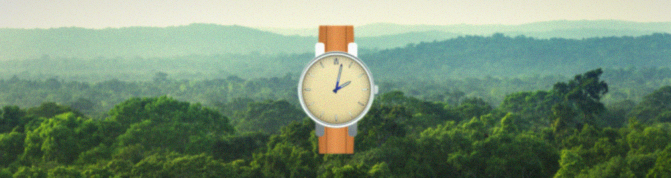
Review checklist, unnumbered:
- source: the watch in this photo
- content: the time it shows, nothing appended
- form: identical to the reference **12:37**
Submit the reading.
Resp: **2:02**
